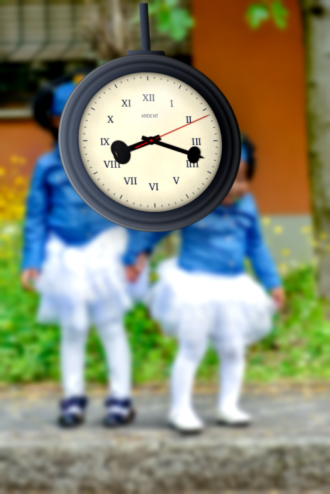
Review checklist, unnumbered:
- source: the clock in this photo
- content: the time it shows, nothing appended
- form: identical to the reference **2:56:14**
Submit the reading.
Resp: **8:18:11**
